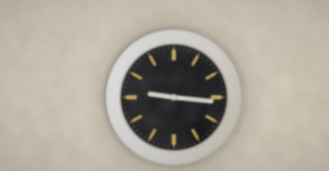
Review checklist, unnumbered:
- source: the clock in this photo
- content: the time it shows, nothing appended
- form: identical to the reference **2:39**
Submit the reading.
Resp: **9:16**
